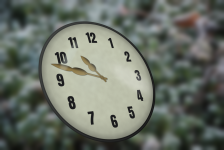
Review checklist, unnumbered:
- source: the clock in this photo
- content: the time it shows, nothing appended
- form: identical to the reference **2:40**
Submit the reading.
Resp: **10:48**
